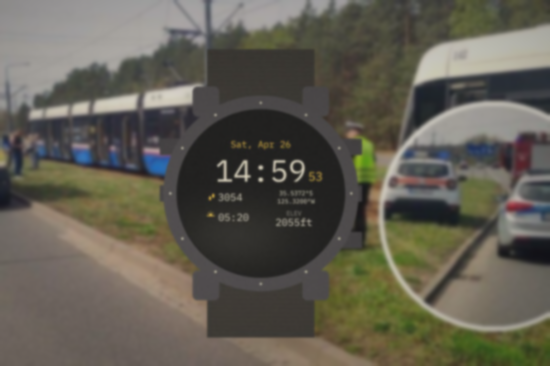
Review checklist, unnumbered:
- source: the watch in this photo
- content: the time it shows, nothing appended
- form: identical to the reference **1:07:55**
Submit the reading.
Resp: **14:59:53**
